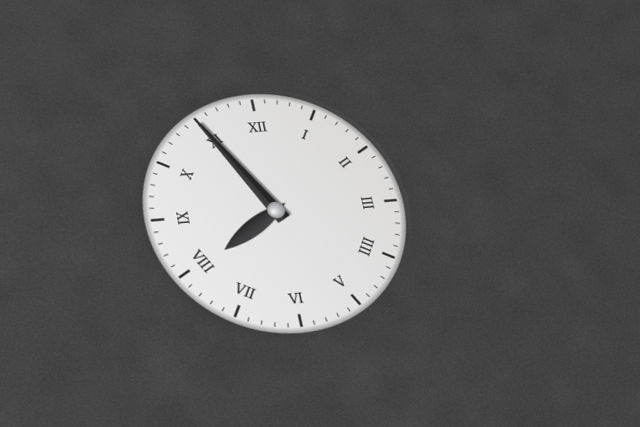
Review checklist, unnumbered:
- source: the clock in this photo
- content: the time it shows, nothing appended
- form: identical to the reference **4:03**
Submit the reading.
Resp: **7:55**
